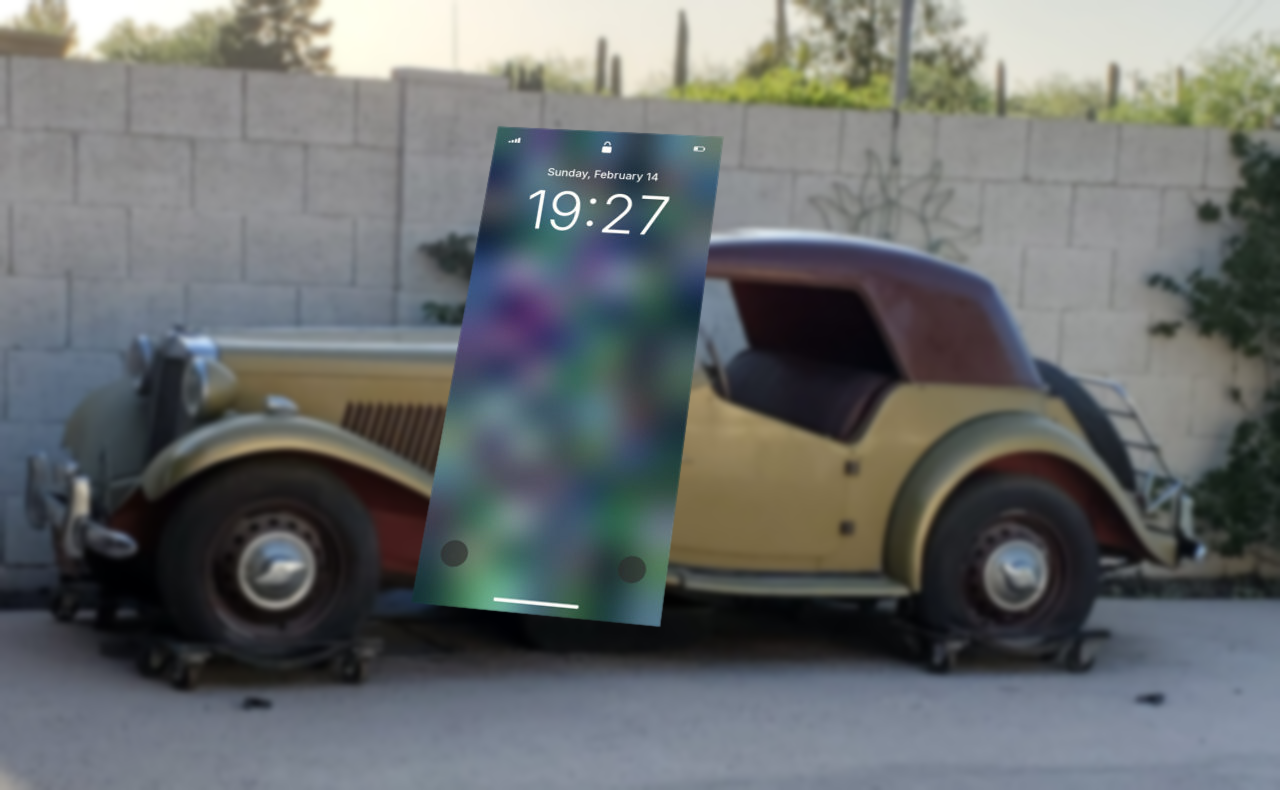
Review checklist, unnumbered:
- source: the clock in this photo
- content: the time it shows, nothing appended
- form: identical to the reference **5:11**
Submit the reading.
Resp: **19:27**
